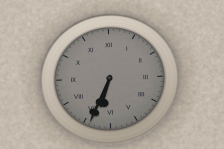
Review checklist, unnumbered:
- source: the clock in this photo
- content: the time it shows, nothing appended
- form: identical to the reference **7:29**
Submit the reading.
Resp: **6:34**
